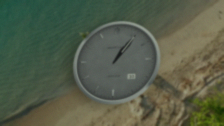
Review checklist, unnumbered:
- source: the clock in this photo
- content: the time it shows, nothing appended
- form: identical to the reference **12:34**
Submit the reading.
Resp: **1:06**
